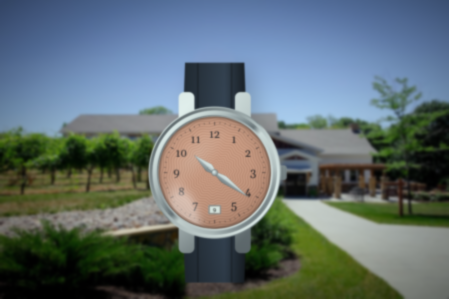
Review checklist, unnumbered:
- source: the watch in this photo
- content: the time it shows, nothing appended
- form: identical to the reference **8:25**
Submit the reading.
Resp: **10:21**
